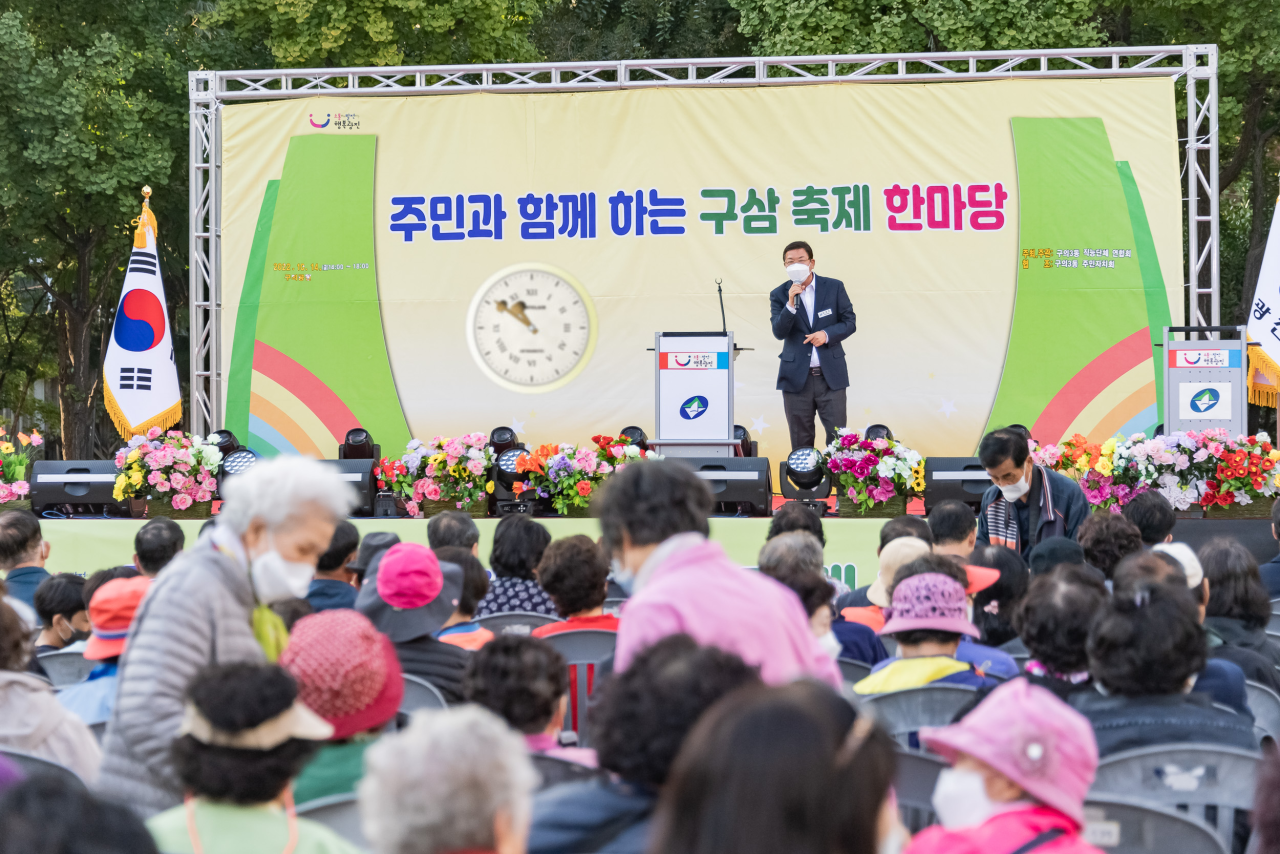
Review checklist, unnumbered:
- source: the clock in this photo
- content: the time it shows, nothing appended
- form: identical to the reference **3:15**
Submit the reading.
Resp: **10:51**
